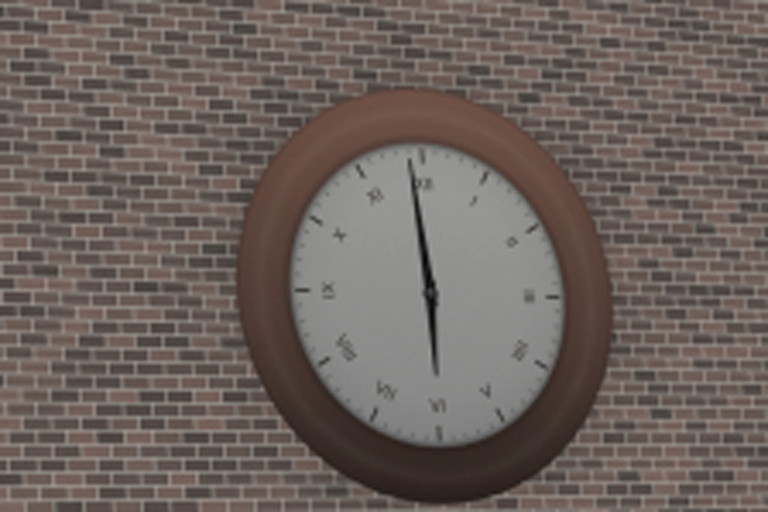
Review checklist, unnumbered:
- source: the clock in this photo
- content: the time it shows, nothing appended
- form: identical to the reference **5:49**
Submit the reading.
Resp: **5:59**
